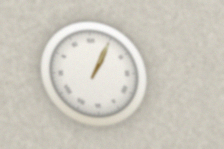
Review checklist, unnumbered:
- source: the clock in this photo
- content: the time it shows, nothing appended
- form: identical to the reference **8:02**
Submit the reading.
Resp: **1:05**
